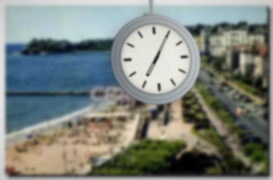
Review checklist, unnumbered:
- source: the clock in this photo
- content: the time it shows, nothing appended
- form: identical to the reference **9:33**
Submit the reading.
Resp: **7:05**
